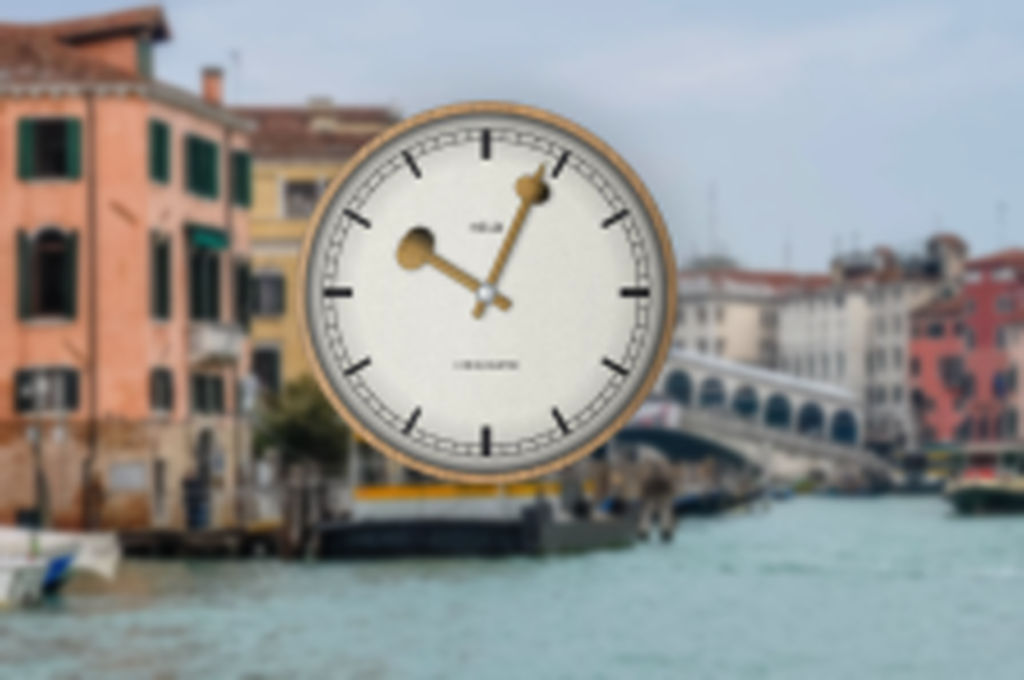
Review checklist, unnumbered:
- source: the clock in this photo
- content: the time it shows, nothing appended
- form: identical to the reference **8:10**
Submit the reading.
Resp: **10:04**
